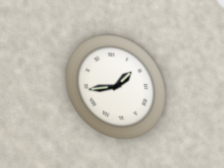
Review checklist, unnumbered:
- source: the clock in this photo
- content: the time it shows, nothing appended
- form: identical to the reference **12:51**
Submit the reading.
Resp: **1:44**
